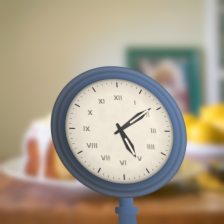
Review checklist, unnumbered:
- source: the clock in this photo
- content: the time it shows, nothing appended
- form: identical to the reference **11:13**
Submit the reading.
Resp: **5:09**
